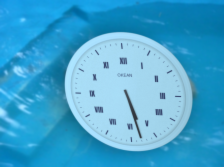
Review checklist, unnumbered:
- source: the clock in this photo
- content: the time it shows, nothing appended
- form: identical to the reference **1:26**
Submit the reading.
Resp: **5:28**
